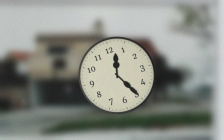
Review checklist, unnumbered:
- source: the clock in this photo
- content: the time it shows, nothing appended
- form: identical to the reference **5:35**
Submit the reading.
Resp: **12:25**
